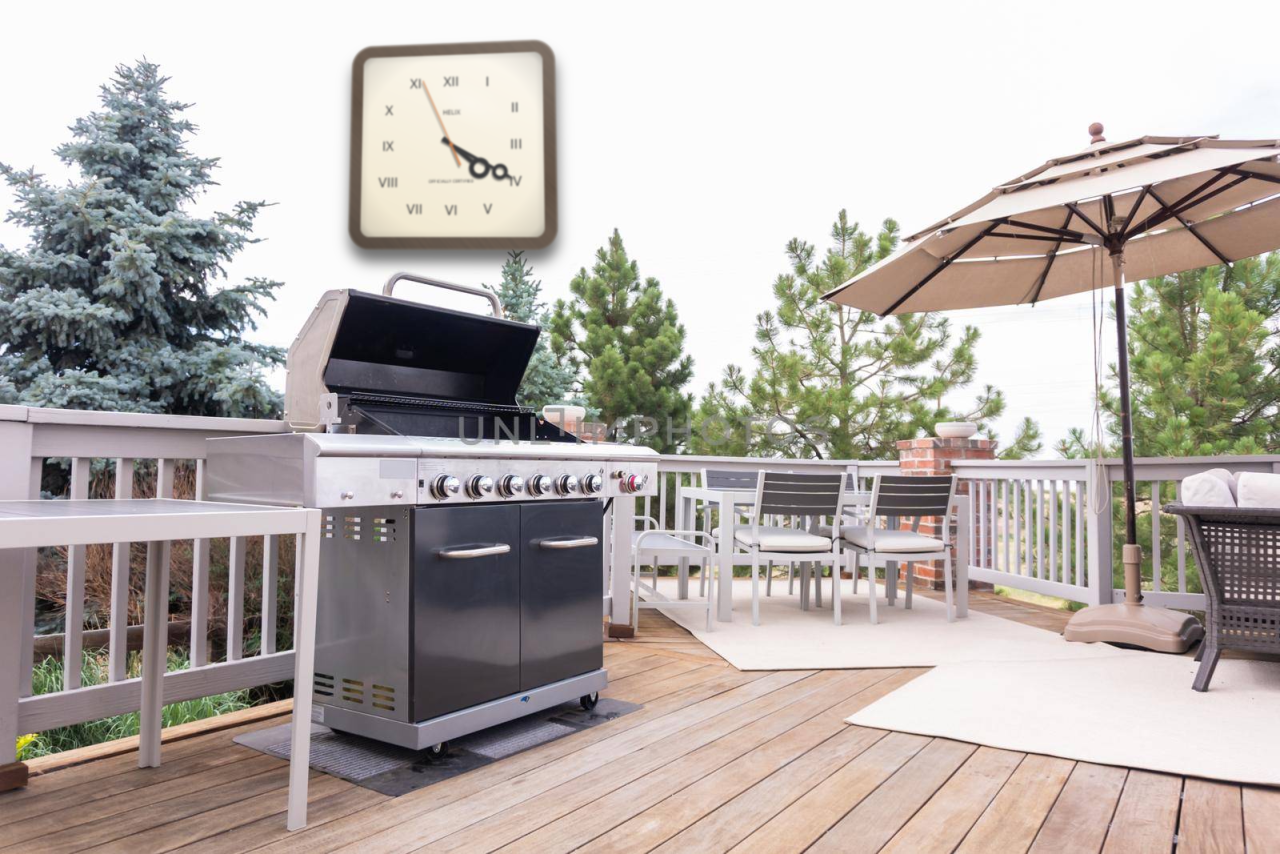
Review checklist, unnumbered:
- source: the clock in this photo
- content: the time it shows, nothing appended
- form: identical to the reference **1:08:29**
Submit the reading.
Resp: **4:19:56**
